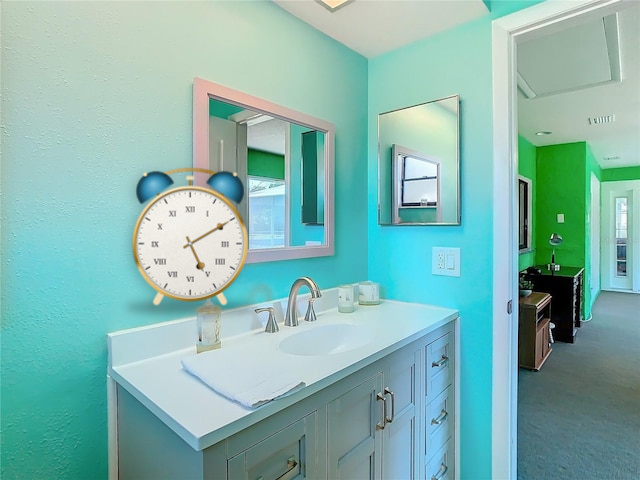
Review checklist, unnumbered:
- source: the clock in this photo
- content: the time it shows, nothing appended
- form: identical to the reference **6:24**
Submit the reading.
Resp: **5:10**
